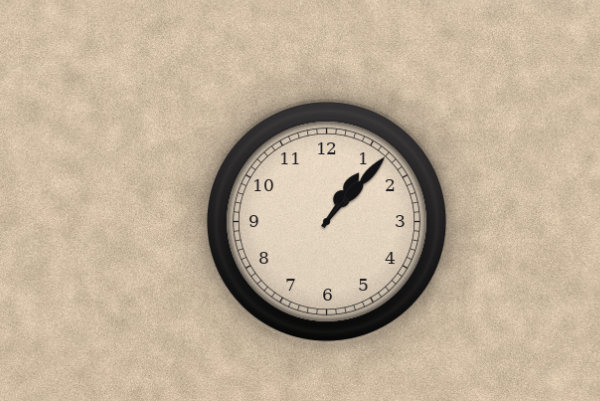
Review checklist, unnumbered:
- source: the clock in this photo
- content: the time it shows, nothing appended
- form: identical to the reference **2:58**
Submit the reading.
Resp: **1:07**
